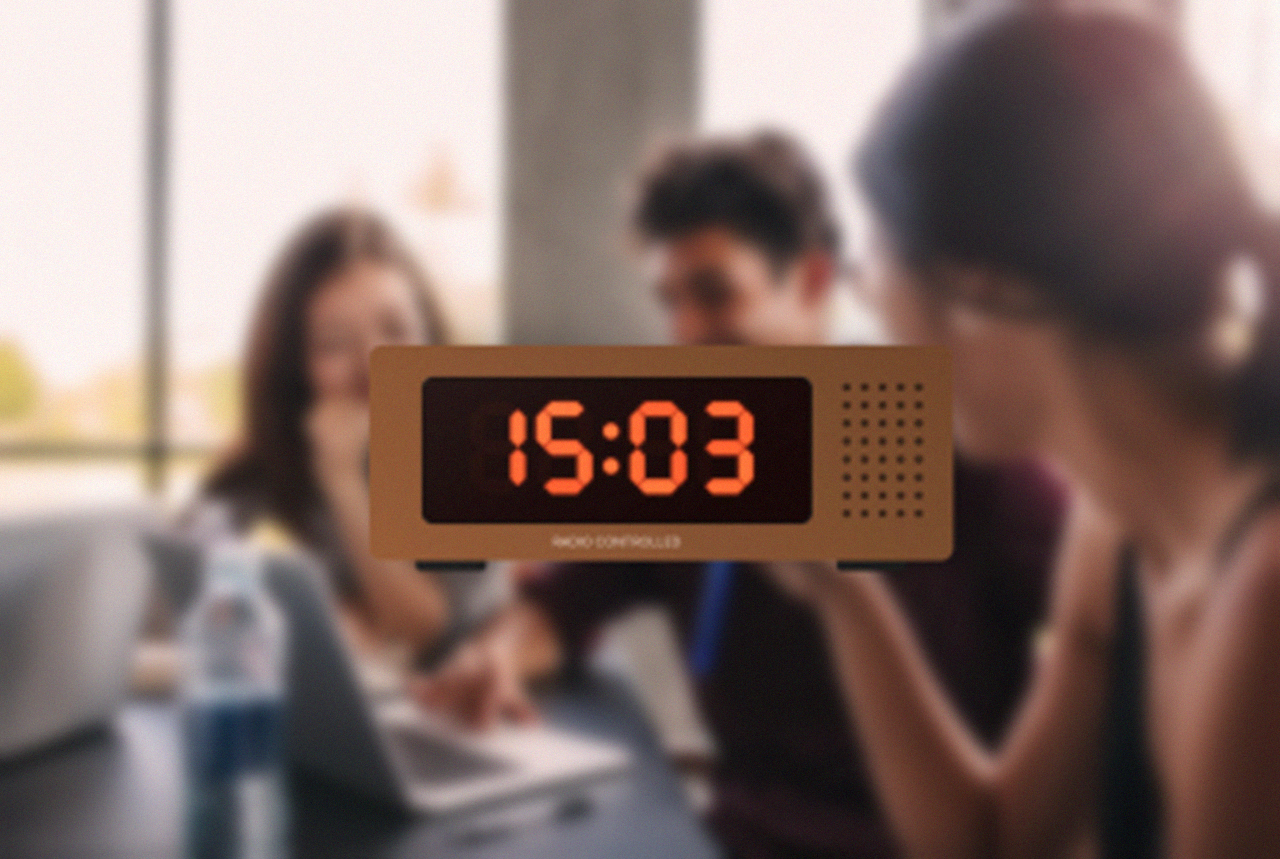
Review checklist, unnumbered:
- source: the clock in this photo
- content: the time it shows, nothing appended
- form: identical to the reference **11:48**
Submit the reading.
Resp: **15:03**
